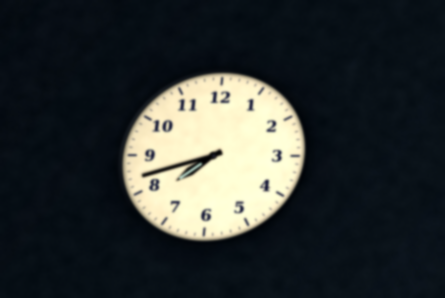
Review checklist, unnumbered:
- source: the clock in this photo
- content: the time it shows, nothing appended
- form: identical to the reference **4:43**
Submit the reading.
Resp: **7:42**
